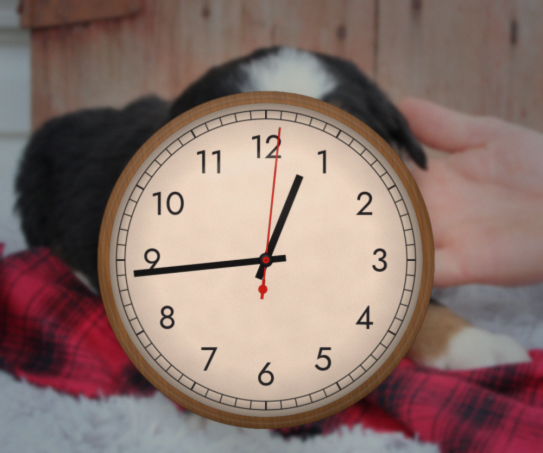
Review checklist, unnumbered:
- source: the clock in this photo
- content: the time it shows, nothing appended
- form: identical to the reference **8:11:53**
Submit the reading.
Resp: **12:44:01**
